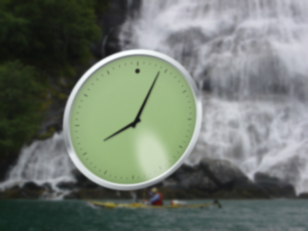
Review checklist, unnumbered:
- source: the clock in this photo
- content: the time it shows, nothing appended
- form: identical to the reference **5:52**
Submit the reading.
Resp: **8:04**
